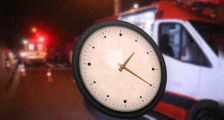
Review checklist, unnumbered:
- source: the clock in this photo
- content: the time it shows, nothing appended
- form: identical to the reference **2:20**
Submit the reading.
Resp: **1:20**
